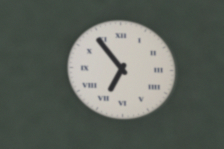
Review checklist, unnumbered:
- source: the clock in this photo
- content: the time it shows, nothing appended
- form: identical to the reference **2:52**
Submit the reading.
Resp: **6:54**
